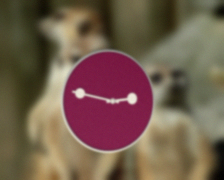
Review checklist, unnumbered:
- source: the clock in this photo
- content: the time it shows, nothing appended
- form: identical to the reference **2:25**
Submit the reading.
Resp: **2:47**
